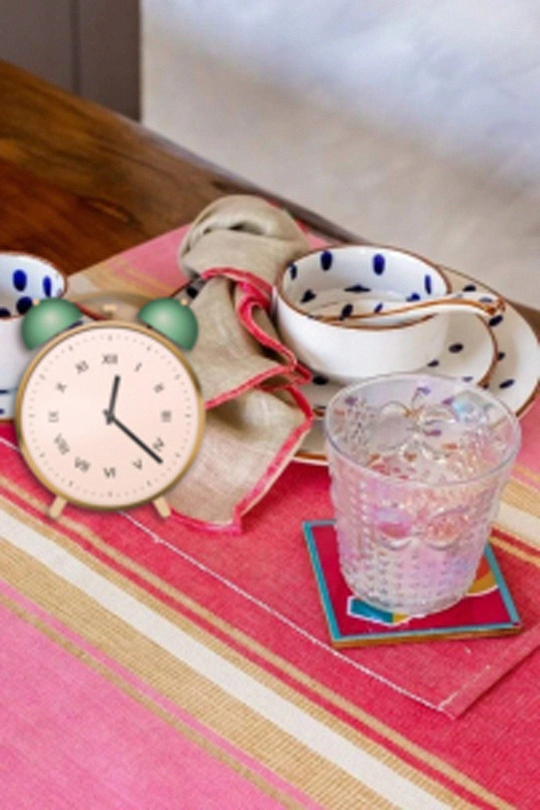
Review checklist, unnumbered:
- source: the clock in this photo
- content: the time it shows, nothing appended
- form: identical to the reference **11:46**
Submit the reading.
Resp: **12:22**
